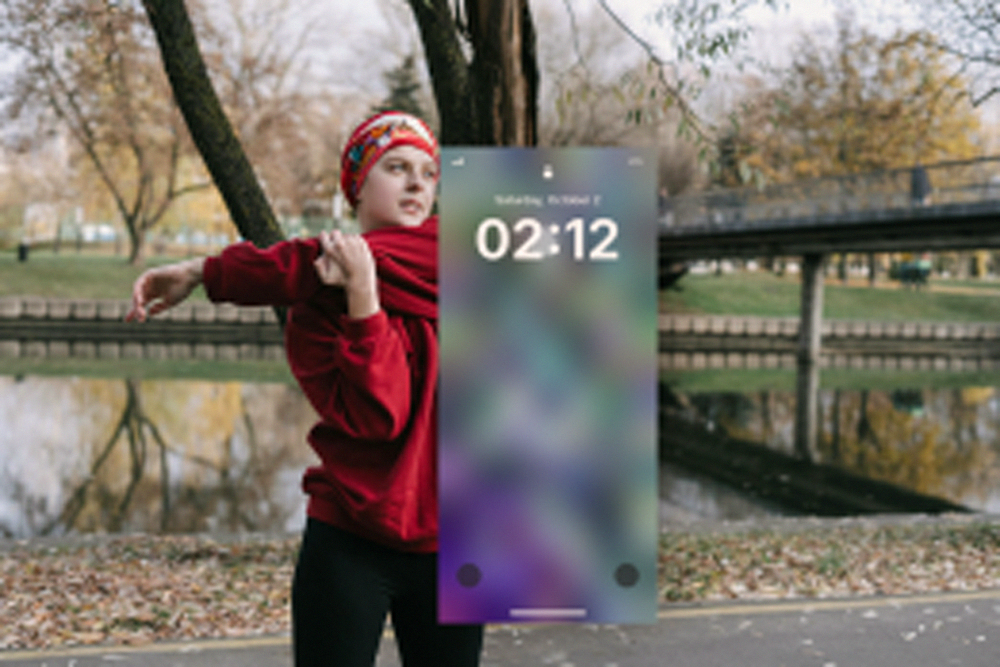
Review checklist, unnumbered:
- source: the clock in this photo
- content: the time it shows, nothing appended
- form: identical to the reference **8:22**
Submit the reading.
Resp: **2:12**
